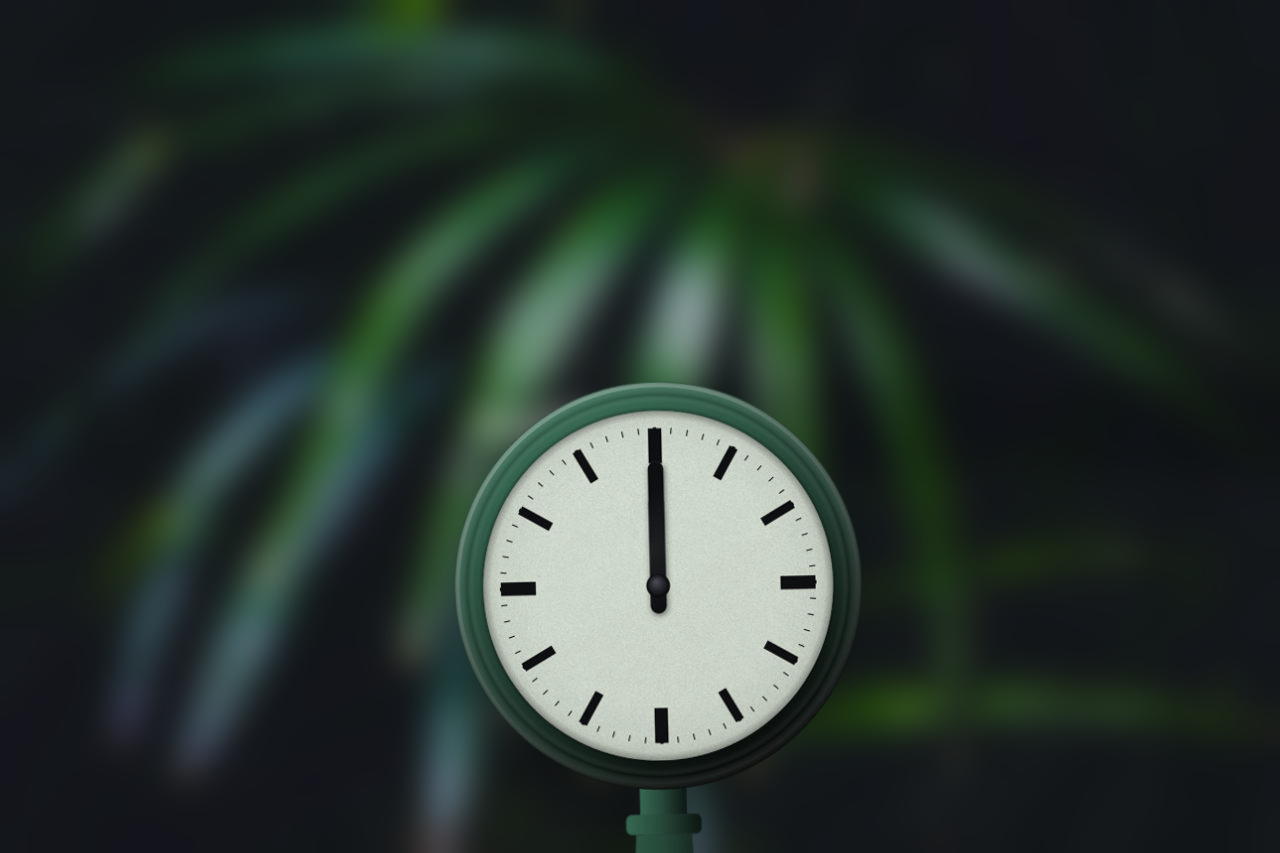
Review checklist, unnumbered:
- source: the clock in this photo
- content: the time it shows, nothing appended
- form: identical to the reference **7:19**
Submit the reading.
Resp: **12:00**
